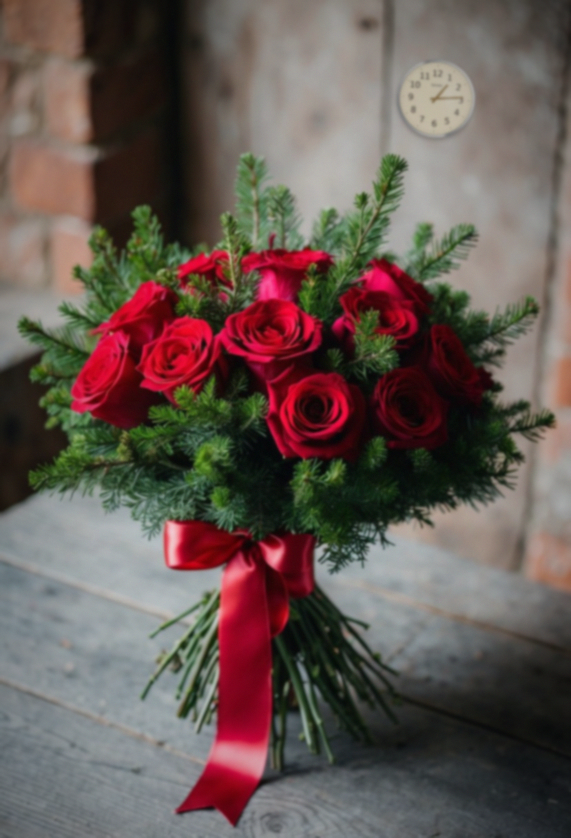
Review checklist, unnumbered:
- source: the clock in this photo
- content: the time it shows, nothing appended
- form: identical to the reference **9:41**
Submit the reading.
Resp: **1:14**
